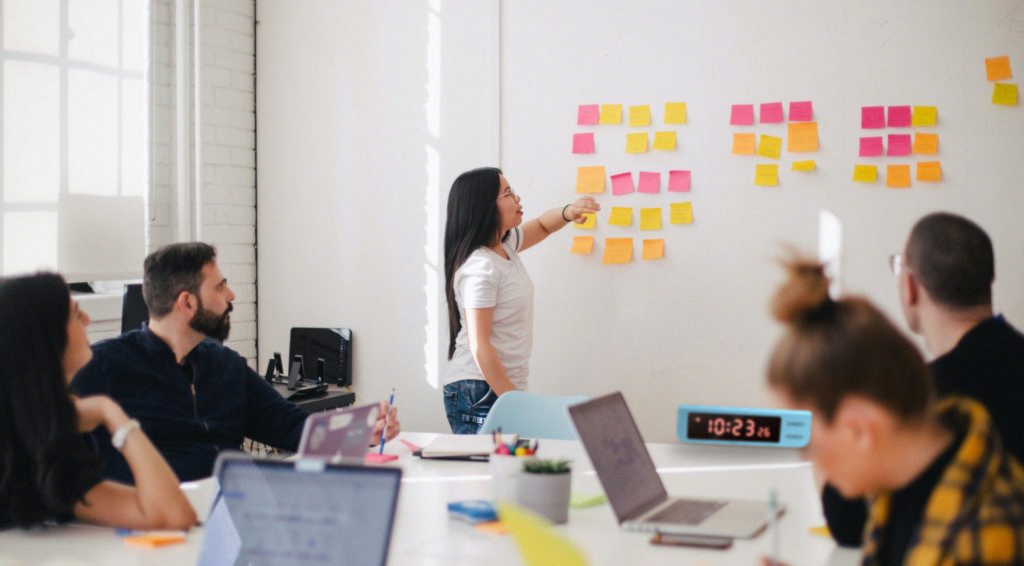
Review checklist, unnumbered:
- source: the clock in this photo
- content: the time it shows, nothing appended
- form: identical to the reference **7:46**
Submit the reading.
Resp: **10:23**
